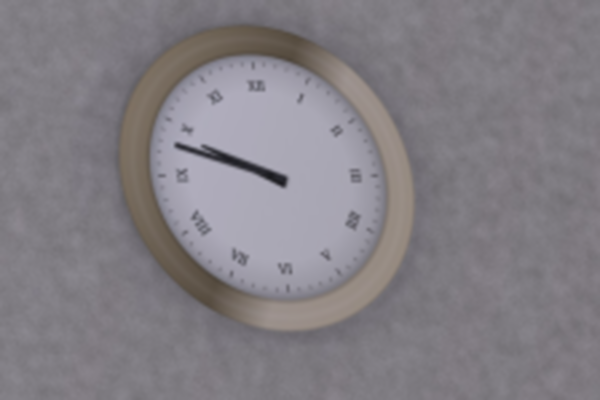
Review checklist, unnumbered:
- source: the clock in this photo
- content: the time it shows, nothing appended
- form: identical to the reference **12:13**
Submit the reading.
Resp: **9:48**
